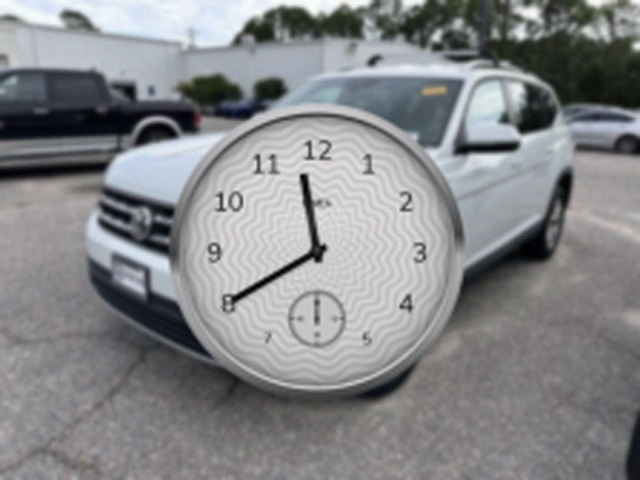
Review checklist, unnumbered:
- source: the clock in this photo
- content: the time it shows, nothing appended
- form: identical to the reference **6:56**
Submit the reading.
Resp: **11:40**
